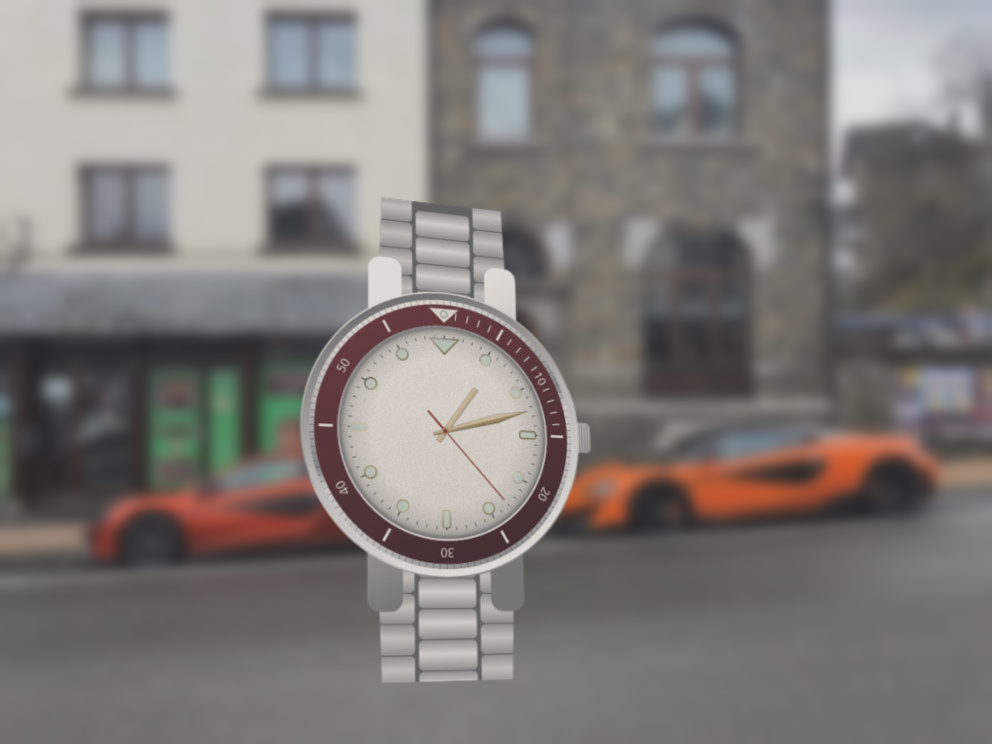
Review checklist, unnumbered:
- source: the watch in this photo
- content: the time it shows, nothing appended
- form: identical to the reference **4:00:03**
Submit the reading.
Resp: **1:12:23**
